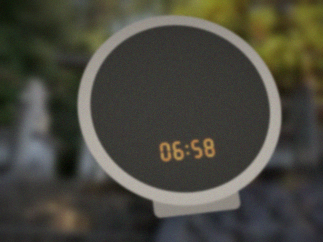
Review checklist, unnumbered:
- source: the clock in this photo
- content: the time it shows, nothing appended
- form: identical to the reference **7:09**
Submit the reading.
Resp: **6:58**
